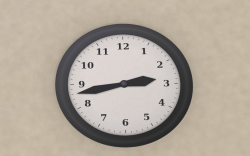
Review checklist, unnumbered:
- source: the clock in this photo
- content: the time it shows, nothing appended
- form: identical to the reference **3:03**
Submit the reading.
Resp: **2:43**
